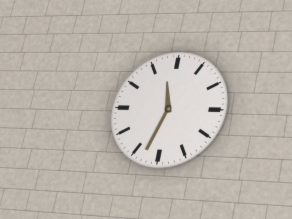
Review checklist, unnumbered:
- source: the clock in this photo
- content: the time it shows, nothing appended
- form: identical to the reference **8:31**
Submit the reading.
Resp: **11:33**
